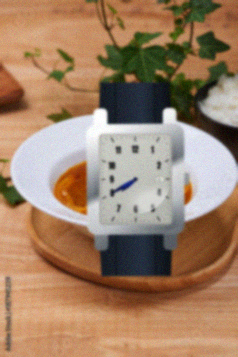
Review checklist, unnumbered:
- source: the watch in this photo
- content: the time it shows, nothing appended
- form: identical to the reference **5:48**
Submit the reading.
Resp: **7:40**
